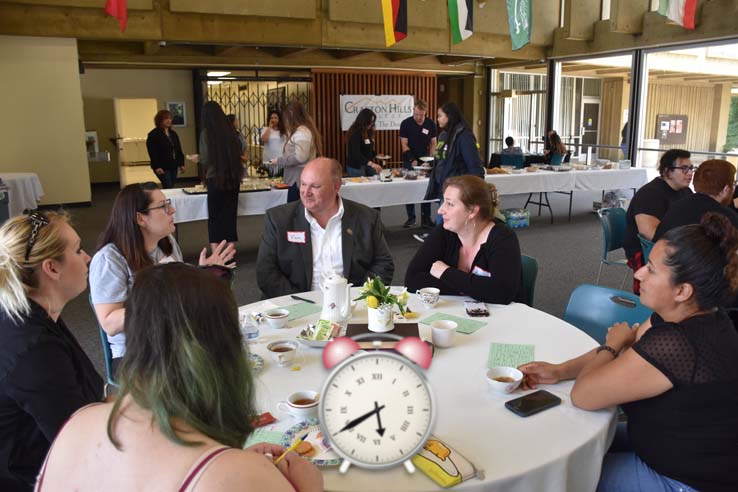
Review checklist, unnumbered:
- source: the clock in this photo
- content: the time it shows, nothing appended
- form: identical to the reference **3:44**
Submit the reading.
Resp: **5:40**
